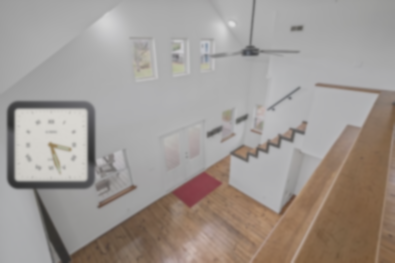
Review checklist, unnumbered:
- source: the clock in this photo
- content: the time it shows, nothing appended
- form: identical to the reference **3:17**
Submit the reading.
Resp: **3:27**
